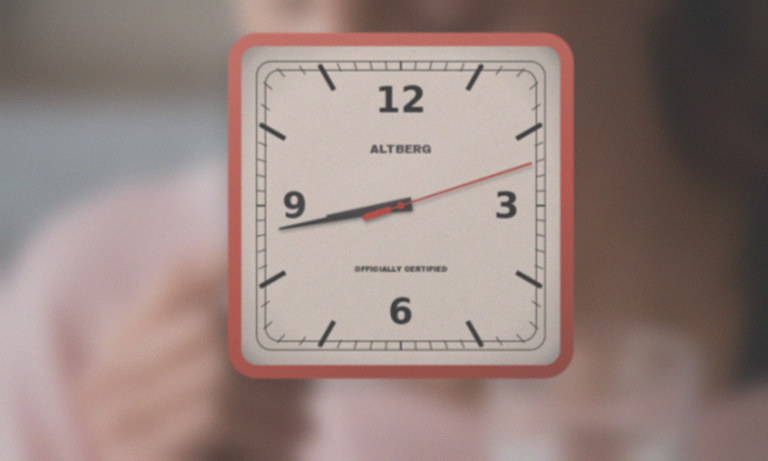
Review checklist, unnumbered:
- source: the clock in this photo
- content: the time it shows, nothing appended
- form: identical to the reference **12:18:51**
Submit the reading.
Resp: **8:43:12**
